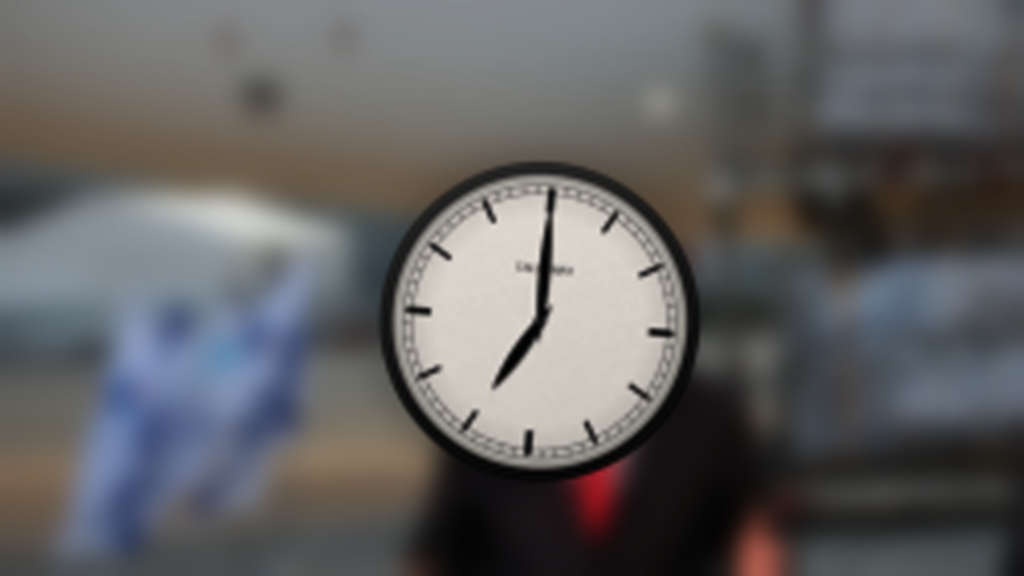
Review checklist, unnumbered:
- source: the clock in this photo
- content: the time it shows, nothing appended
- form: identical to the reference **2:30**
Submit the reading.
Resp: **7:00**
